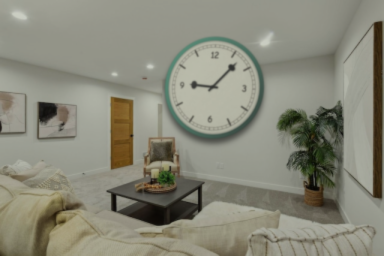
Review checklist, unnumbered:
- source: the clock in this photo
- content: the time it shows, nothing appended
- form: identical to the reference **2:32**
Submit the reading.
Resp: **9:07**
